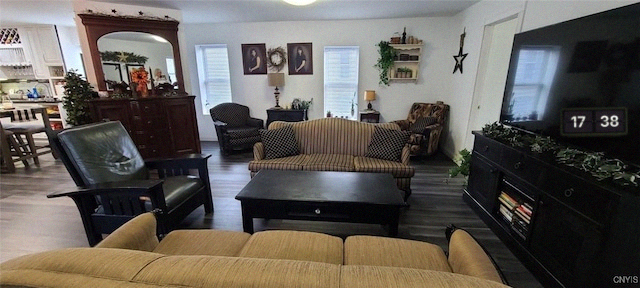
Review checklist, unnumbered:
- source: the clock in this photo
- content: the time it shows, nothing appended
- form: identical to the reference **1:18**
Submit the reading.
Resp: **17:38**
